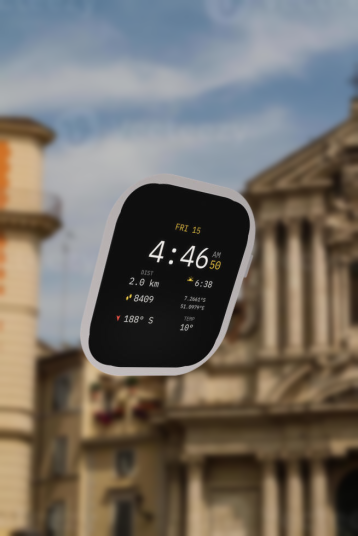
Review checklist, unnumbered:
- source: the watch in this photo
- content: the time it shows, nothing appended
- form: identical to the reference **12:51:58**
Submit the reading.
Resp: **4:46:50**
